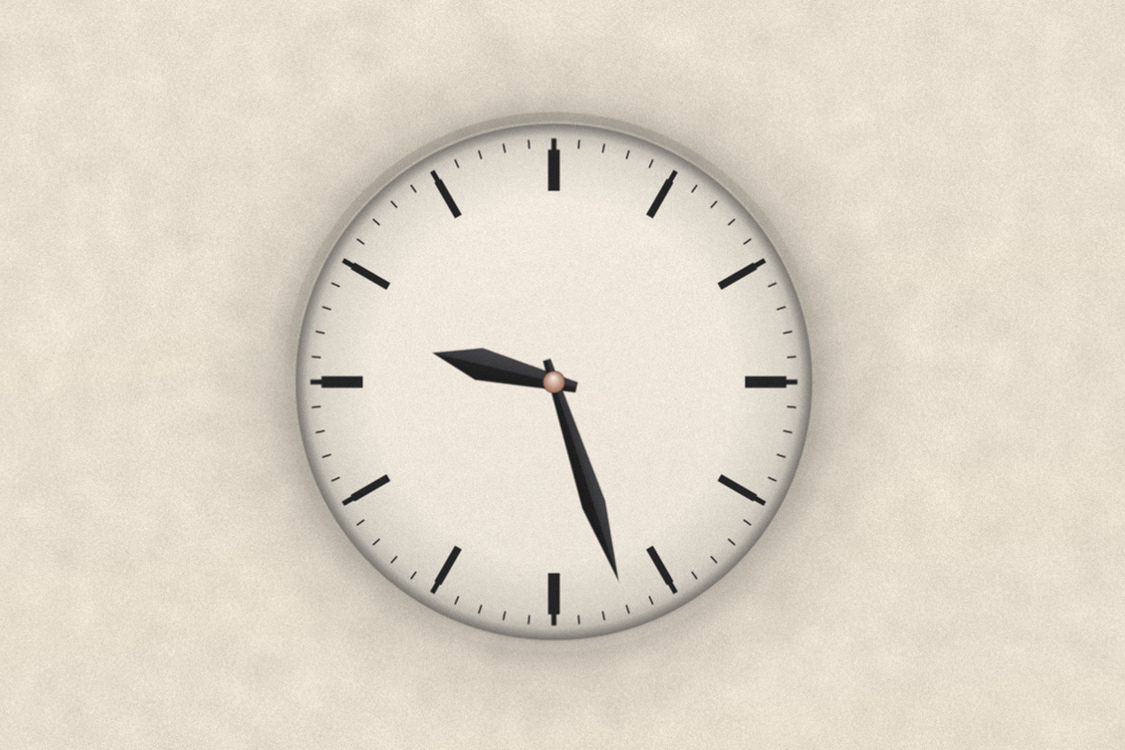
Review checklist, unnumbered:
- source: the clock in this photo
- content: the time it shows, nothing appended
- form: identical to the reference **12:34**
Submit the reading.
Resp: **9:27**
